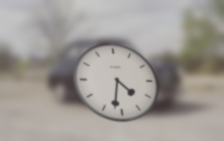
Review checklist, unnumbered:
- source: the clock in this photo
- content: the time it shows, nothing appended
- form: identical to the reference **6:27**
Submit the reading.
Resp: **4:32**
